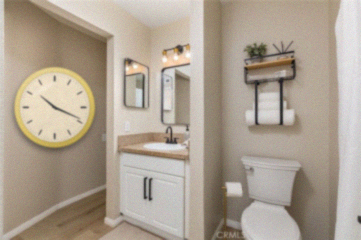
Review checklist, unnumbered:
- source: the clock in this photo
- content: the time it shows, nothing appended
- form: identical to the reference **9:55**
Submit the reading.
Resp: **10:19**
